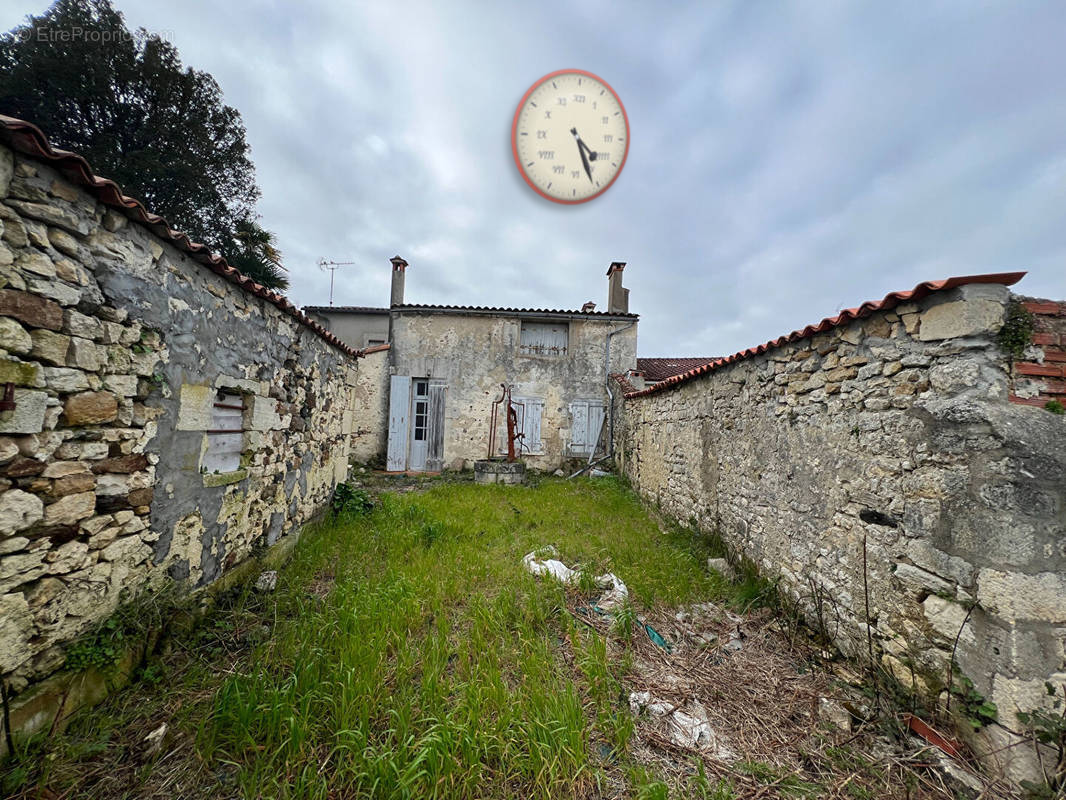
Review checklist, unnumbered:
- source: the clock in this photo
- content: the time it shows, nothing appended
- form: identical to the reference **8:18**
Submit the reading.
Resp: **4:26**
